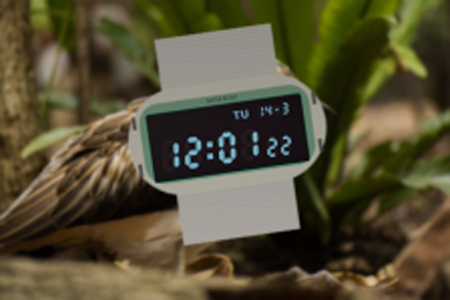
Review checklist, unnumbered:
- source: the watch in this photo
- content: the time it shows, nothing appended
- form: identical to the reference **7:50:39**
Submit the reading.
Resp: **12:01:22**
